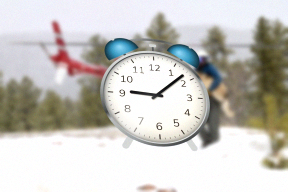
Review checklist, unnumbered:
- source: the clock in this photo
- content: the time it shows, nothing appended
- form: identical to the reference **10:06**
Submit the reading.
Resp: **9:08**
